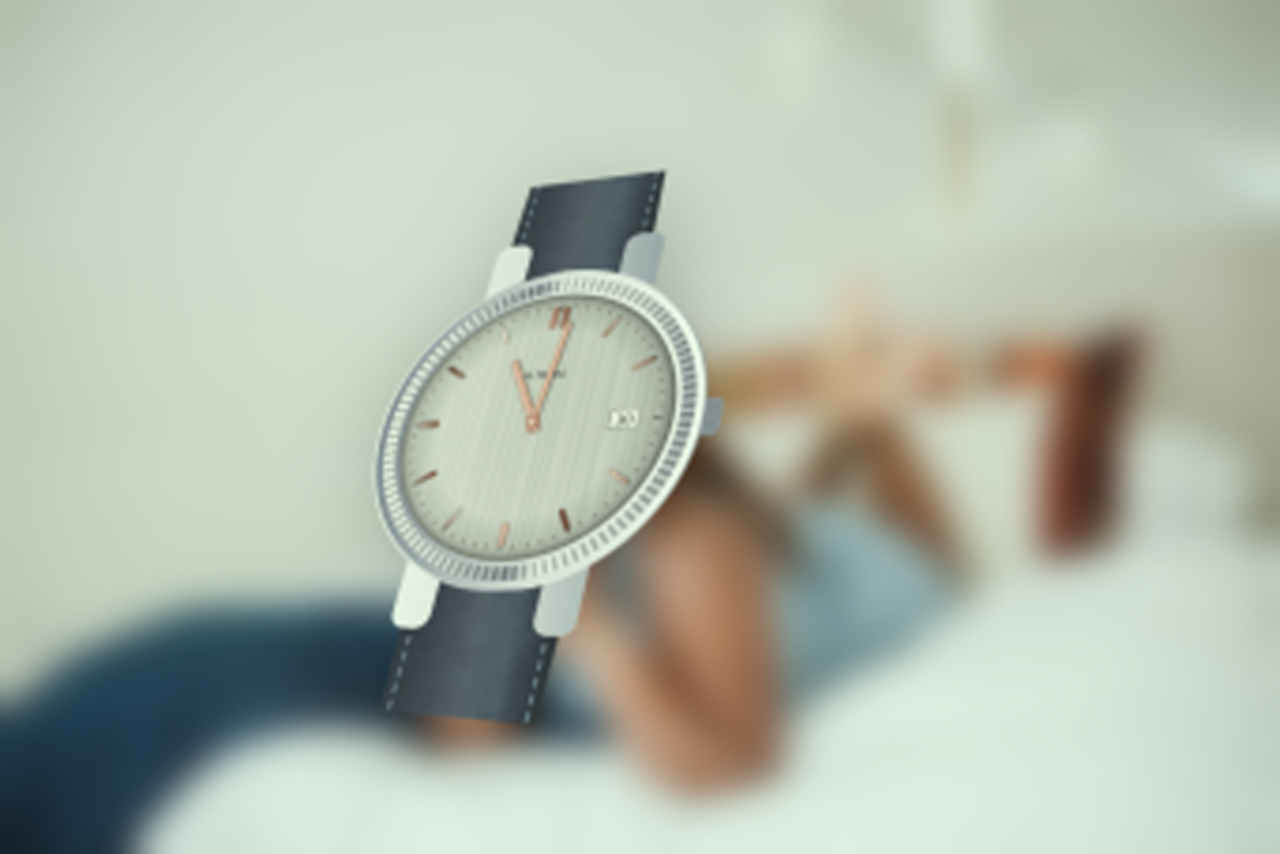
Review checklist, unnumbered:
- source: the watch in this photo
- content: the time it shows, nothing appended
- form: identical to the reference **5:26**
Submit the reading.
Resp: **11:01**
